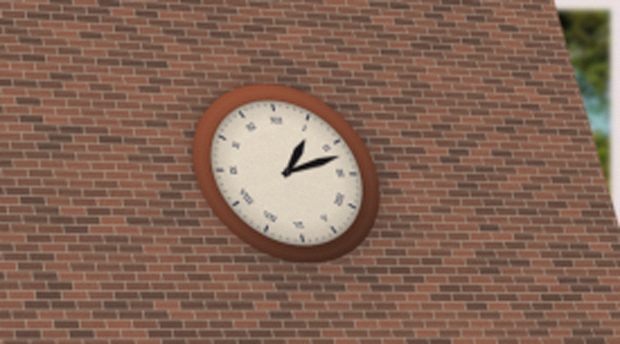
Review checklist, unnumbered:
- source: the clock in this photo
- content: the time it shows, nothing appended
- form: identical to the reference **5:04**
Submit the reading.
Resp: **1:12**
